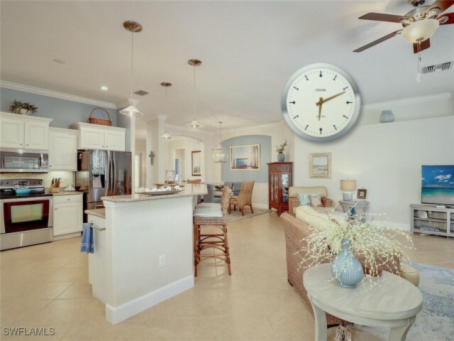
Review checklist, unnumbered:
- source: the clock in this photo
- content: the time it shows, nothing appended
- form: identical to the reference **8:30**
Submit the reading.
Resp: **6:11**
